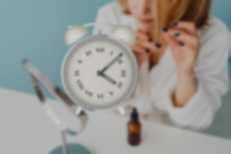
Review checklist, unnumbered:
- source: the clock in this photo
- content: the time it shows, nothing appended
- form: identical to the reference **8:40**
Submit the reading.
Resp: **4:08**
